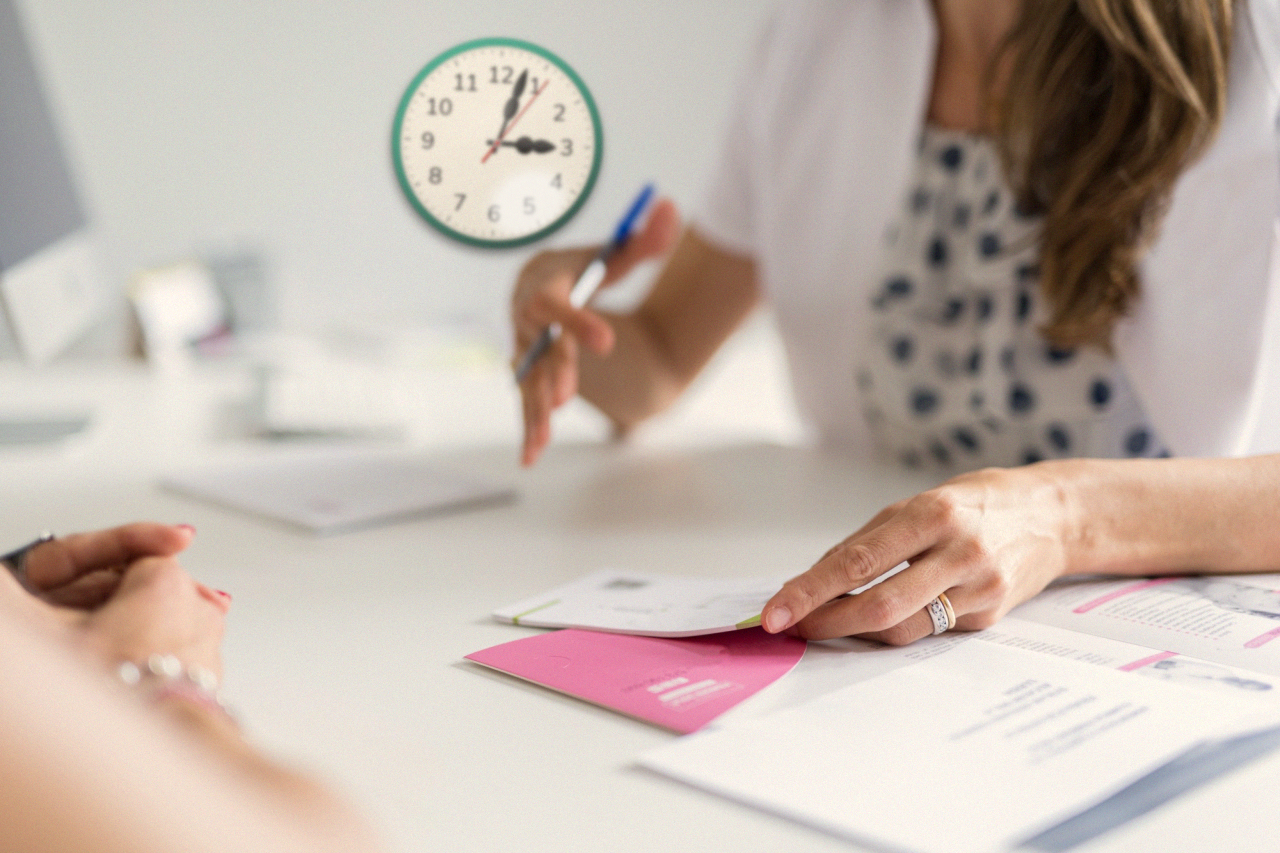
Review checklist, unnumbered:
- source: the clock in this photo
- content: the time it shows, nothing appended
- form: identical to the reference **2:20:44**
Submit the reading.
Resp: **3:03:06**
